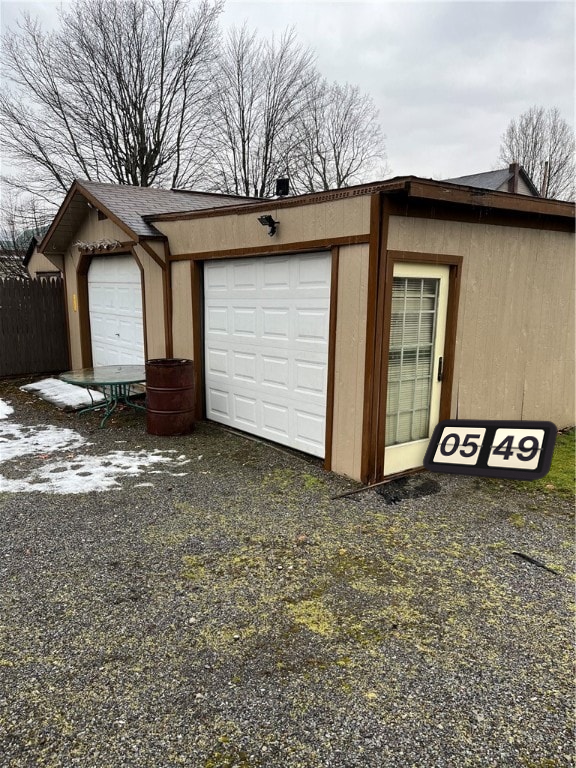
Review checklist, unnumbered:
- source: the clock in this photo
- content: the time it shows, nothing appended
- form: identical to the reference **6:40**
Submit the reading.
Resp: **5:49**
